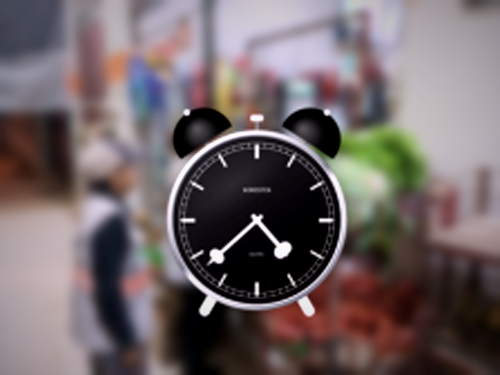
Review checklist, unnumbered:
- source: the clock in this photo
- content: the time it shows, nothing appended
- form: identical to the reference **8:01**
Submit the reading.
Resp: **4:38**
